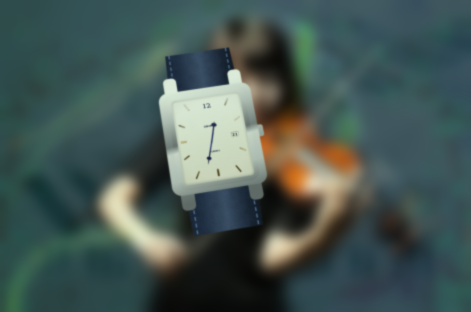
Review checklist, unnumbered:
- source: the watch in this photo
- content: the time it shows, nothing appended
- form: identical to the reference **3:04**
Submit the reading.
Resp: **12:33**
